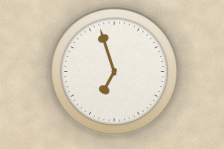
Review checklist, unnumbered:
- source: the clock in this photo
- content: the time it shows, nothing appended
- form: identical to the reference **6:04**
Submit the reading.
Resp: **6:57**
